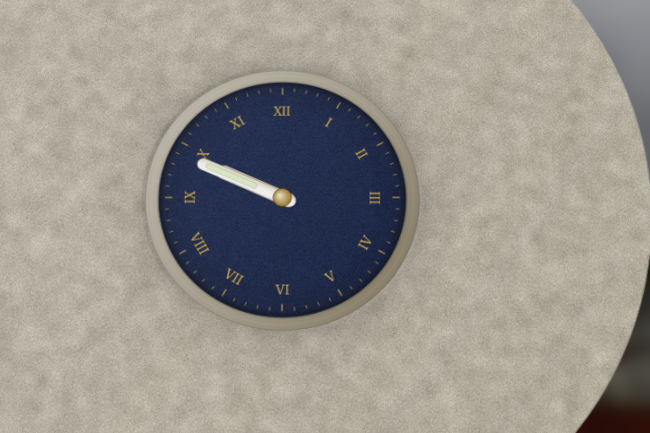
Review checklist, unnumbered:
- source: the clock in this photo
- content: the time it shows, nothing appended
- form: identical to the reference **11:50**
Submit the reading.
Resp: **9:49**
